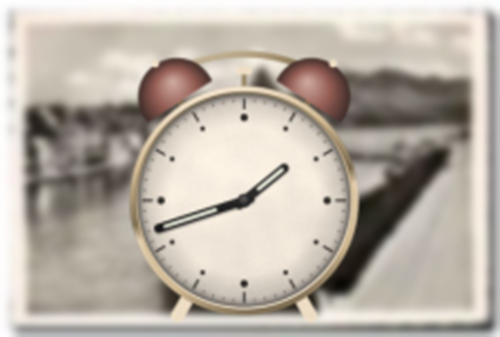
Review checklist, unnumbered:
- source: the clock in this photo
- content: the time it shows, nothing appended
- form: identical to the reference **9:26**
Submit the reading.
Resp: **1:42**
